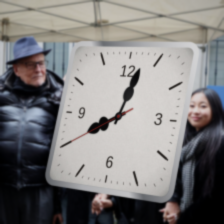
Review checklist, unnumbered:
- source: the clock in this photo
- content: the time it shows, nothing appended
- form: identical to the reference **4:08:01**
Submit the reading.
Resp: **8:02:40**
